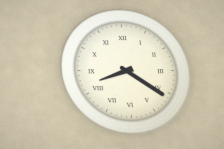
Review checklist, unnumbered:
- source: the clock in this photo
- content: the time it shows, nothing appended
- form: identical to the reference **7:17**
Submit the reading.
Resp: **8:21**
